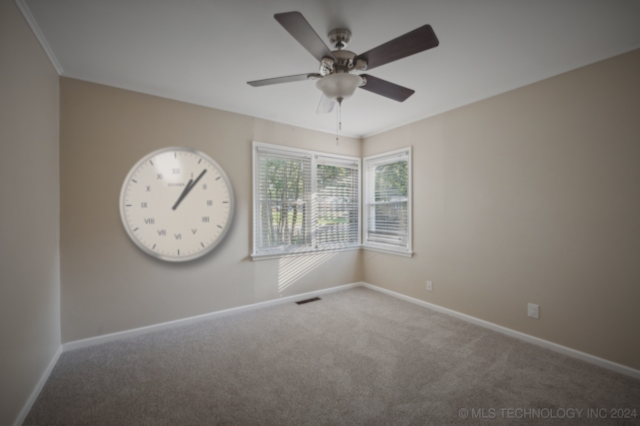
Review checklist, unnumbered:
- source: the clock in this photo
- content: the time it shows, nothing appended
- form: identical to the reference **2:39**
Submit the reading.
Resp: **1:07**
